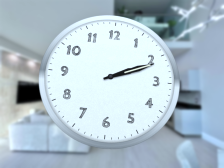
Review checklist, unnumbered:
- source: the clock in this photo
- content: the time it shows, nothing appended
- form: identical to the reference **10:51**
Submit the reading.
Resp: **2:11**
